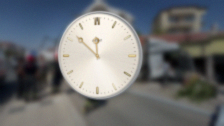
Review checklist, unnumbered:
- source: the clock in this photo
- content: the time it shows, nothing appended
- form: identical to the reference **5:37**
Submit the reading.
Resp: **11:52**
